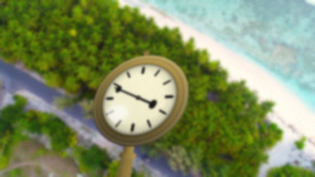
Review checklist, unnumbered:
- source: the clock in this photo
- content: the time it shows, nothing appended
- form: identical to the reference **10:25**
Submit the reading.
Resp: **3:49**
